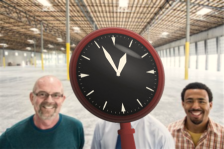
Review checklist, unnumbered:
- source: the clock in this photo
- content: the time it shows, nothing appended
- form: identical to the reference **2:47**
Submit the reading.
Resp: **12:56**
